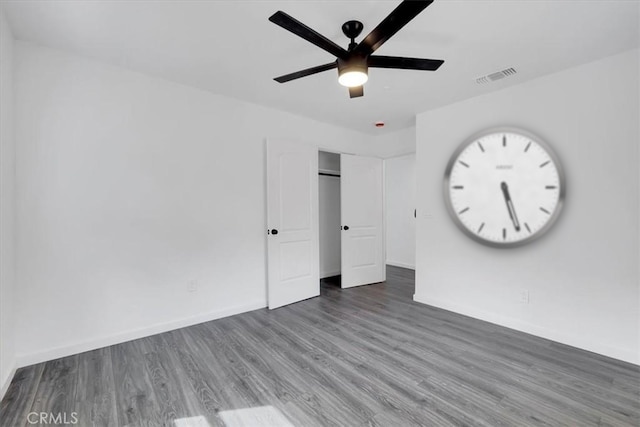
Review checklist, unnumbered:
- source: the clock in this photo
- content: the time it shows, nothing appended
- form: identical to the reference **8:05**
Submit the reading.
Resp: **5:27**
